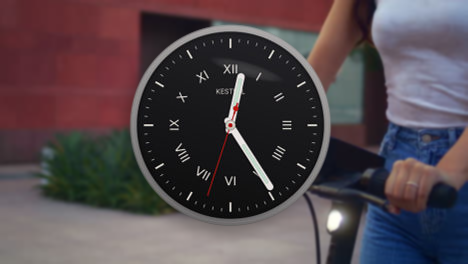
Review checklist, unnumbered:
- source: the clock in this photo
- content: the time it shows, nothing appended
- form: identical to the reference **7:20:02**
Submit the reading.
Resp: **12:24:33**
